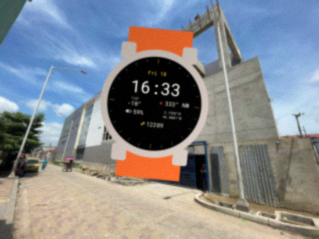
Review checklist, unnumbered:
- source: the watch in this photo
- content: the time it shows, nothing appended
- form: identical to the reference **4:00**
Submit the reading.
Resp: **16:33**
